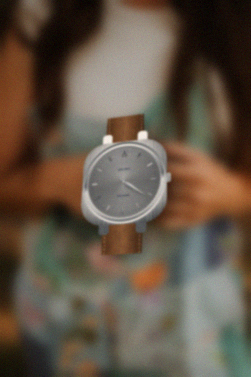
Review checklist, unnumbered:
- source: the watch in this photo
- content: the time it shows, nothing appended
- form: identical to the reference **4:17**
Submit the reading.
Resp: **4:21**
